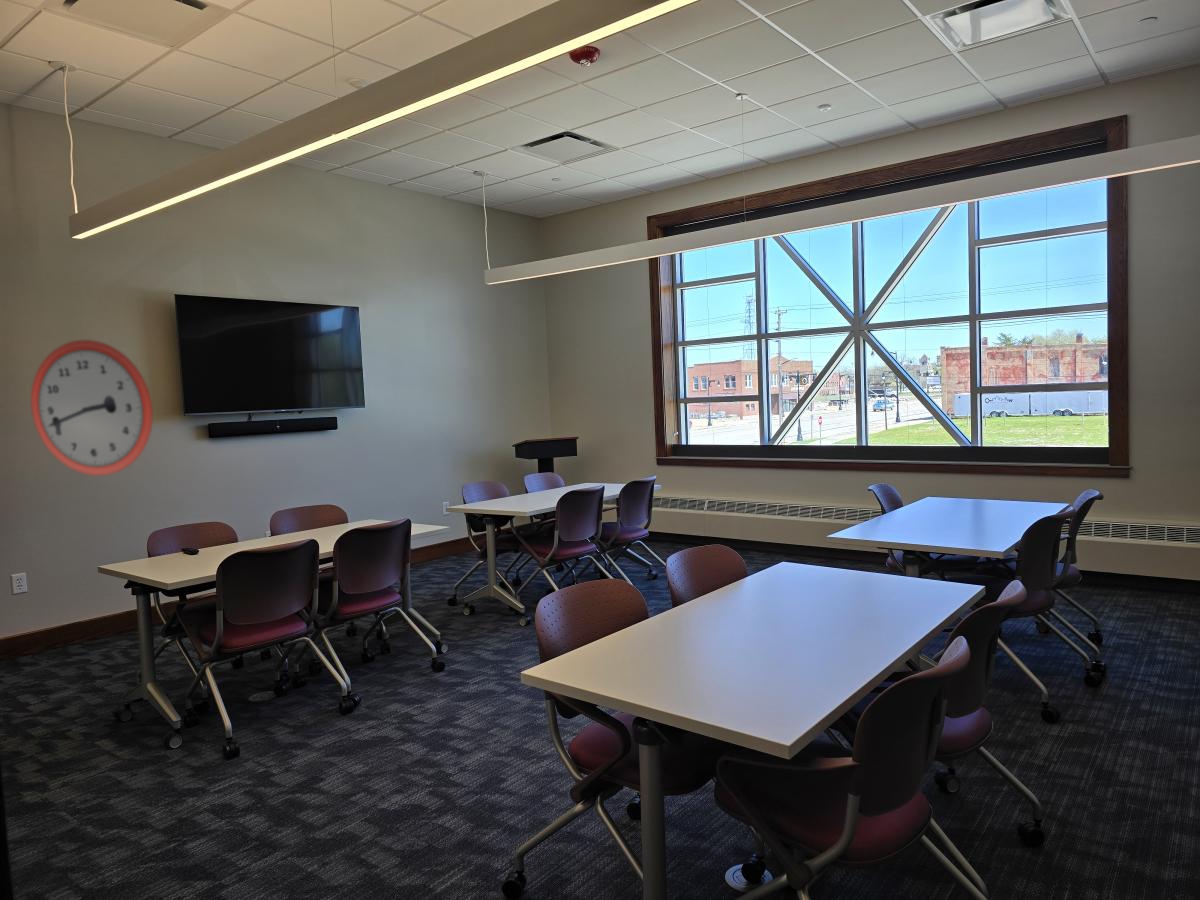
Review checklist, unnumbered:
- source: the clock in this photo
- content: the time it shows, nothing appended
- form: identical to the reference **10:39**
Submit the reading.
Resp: **2:42**
